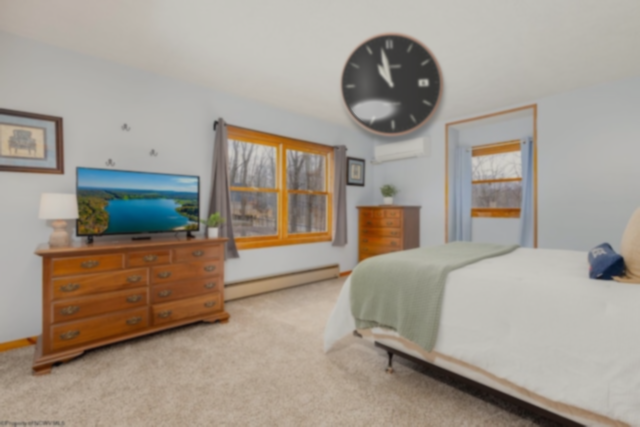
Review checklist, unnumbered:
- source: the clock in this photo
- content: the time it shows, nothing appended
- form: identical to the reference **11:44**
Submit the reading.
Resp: **10:58**
